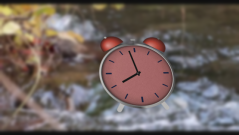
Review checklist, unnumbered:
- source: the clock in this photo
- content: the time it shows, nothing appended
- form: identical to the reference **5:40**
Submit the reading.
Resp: **7:58**
